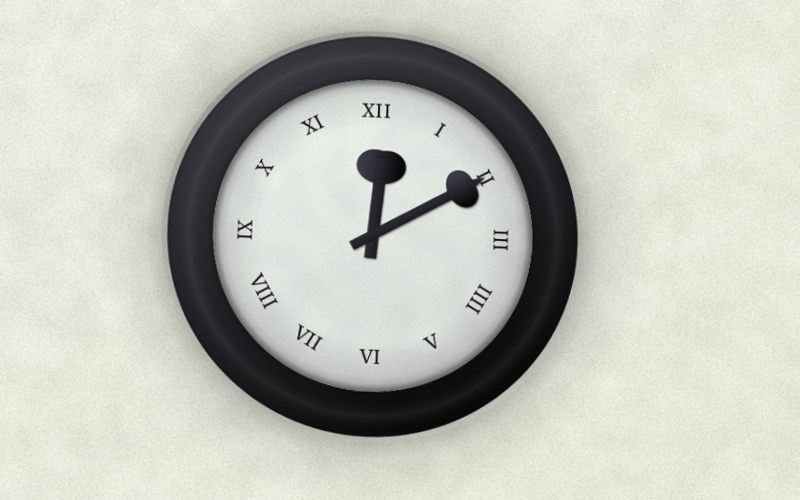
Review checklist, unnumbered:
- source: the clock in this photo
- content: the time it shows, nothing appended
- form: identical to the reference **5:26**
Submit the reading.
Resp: **12:10**
